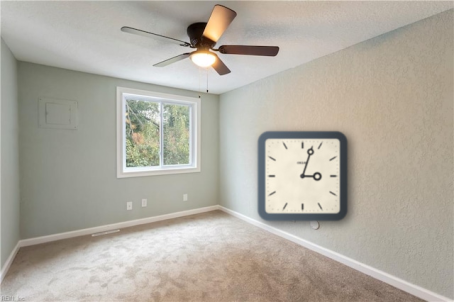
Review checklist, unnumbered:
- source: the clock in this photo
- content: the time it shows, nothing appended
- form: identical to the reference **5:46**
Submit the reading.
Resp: **3:03**
